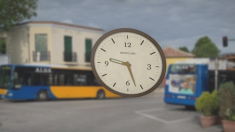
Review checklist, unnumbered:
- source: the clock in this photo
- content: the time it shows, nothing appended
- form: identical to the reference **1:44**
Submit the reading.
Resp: **9:27**
